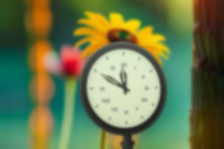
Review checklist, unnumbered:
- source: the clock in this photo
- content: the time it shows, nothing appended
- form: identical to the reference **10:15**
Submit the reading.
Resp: **11:50**
